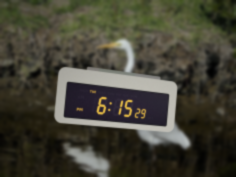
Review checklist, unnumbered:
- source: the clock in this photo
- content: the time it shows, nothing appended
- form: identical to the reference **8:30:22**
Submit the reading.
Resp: **6:15:29**
